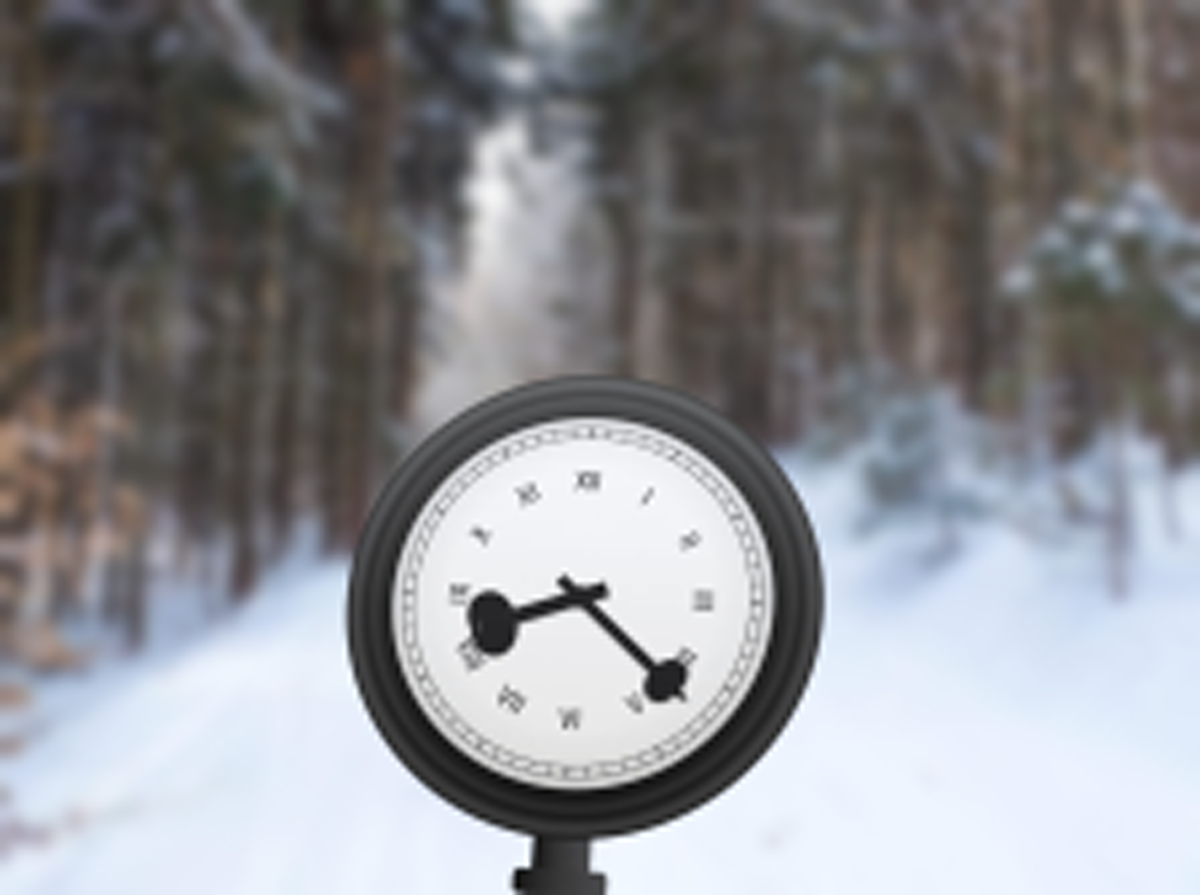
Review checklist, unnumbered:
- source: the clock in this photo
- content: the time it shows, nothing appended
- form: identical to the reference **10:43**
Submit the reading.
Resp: **8:22**
